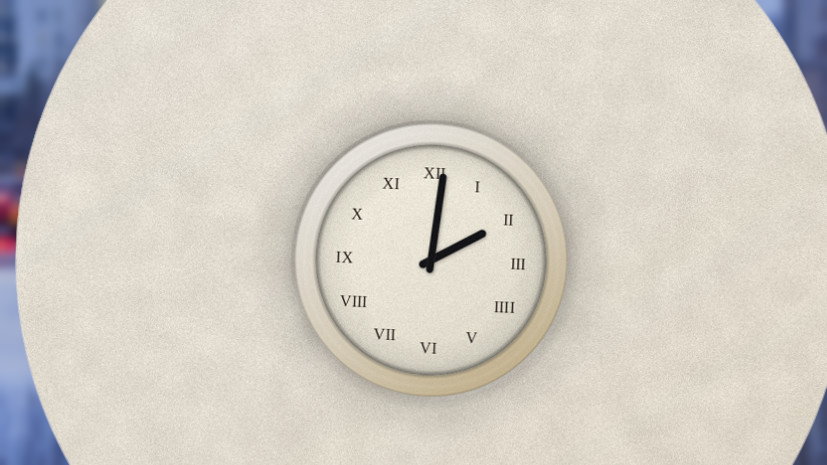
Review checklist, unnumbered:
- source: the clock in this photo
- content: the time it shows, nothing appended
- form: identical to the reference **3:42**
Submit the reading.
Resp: **2:01**
